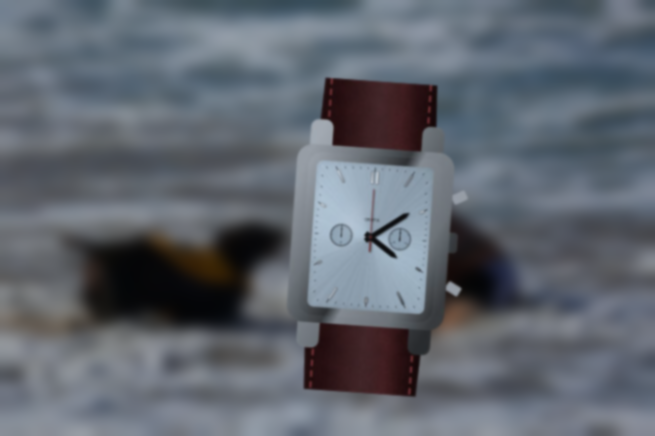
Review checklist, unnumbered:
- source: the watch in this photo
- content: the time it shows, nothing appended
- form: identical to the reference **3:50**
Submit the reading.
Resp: **4:09**
